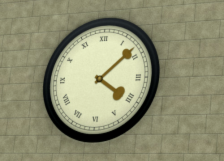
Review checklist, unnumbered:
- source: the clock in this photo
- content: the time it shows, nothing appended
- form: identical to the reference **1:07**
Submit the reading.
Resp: **4:08**
